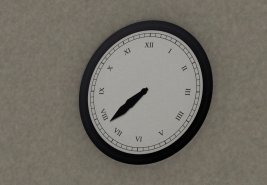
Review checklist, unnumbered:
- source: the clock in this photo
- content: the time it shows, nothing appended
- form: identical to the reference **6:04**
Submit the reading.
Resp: **7:38**
